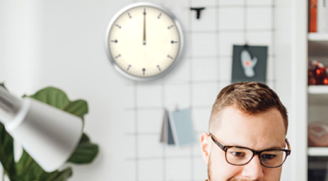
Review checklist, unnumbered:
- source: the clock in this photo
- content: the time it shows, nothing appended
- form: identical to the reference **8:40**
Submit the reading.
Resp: **12:00**
